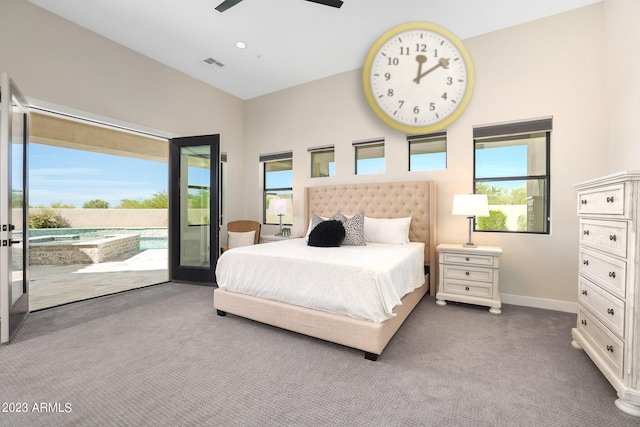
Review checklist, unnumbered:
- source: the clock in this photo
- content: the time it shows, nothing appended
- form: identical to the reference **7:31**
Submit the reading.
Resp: **12:09**
